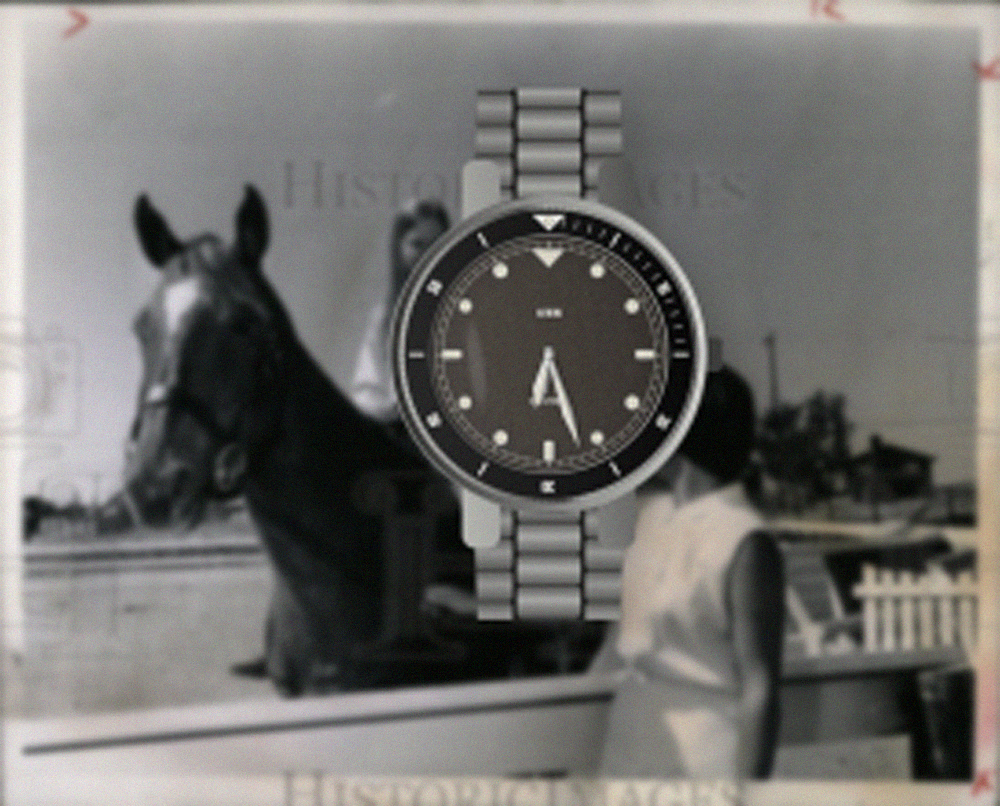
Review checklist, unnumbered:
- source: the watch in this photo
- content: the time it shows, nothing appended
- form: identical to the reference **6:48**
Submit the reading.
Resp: **6:27**
